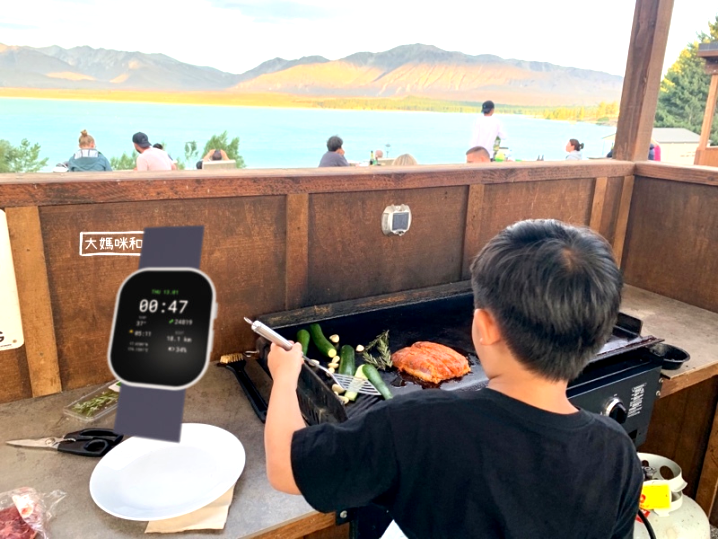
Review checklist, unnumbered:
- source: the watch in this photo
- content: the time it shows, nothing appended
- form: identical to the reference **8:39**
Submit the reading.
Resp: **0:47**
